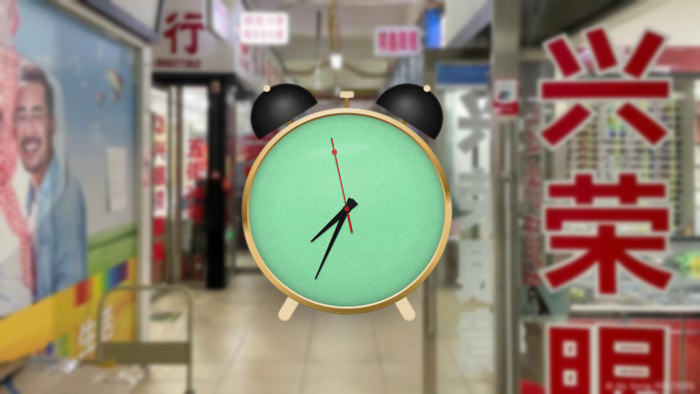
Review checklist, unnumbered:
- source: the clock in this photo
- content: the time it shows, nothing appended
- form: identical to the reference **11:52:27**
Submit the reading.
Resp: **7:33:58**
